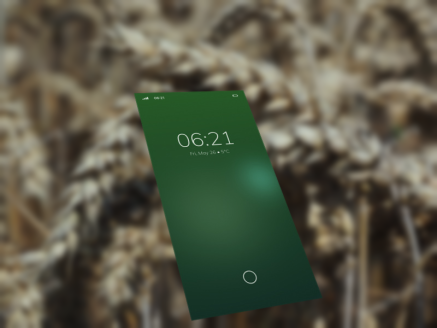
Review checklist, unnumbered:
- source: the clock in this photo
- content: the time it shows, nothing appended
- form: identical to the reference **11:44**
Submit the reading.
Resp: **6:21**
